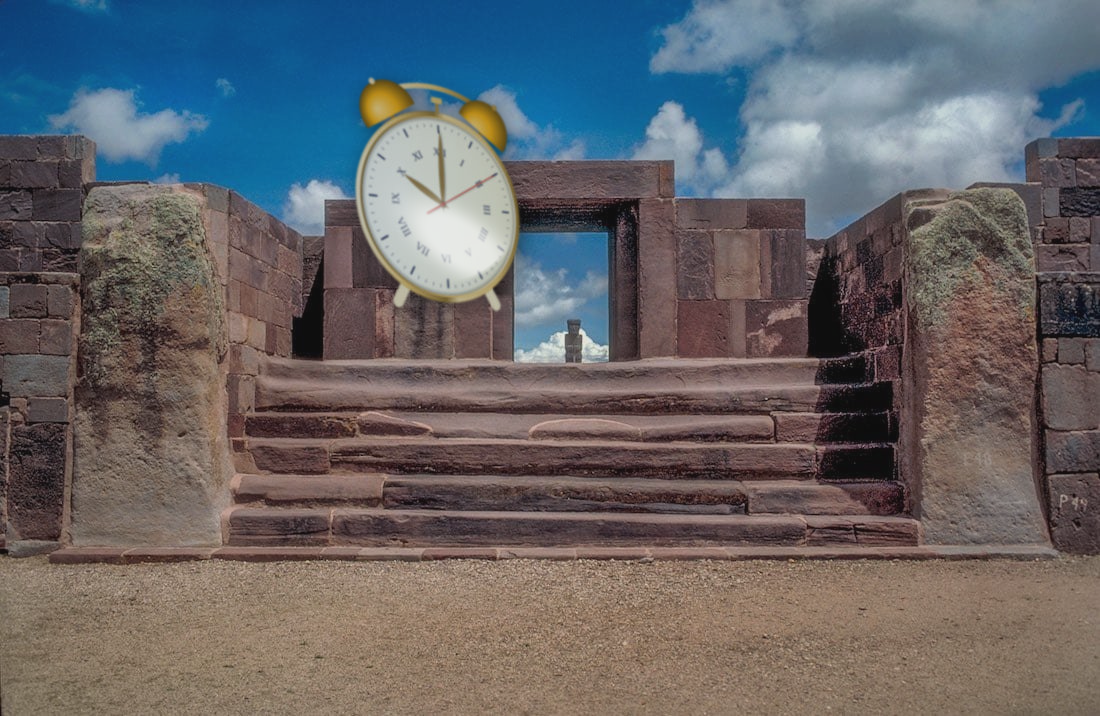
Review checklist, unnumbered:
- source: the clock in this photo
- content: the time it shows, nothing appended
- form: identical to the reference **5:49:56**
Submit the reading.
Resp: **10:00:10**
